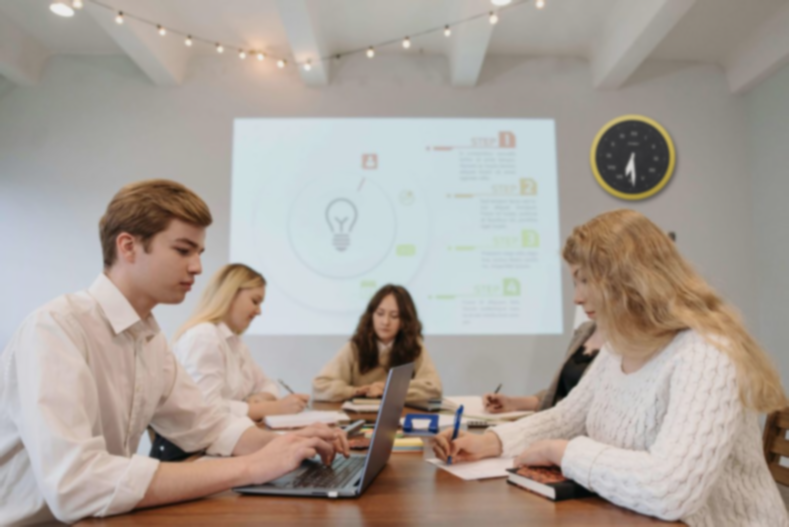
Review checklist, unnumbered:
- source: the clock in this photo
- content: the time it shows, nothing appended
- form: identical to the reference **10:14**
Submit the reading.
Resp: **6:29**
